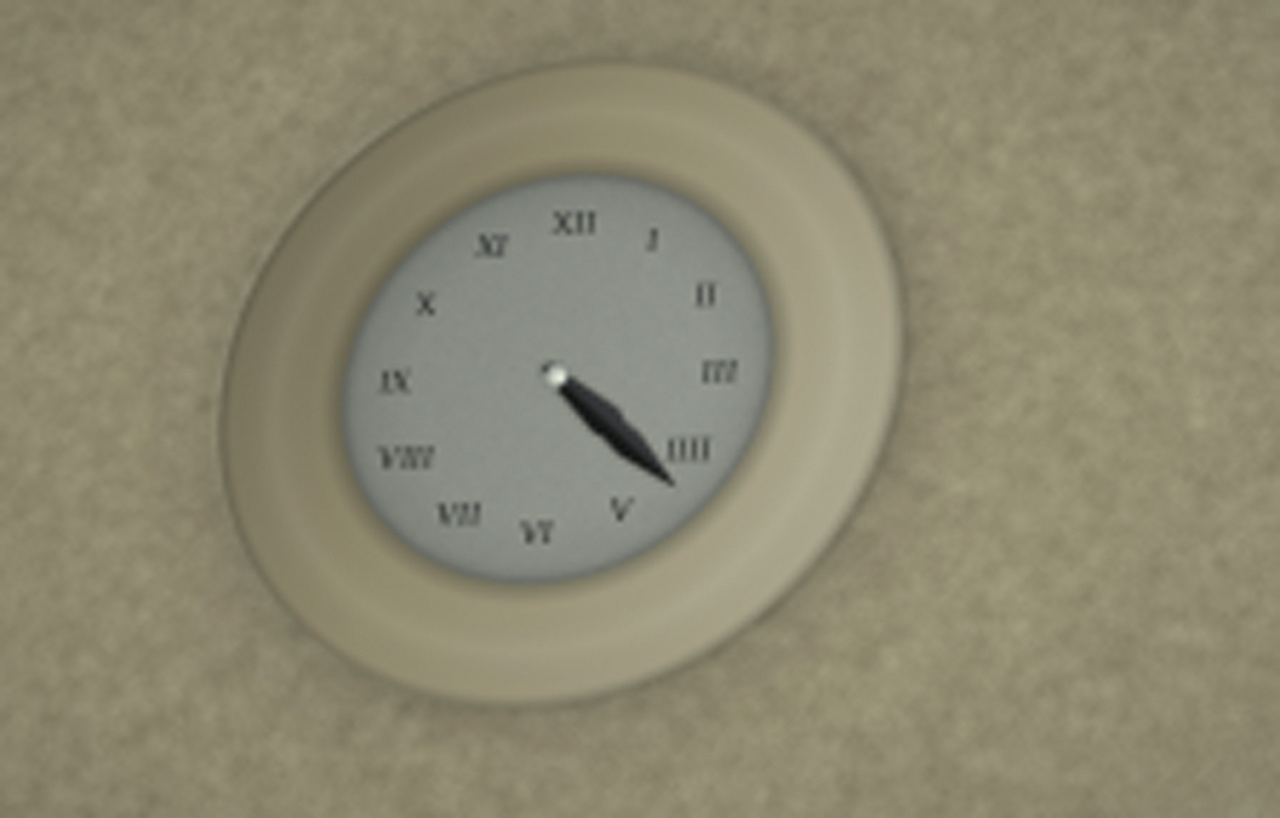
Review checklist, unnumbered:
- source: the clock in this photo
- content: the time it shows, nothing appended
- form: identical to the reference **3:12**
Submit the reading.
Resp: **4:22**
